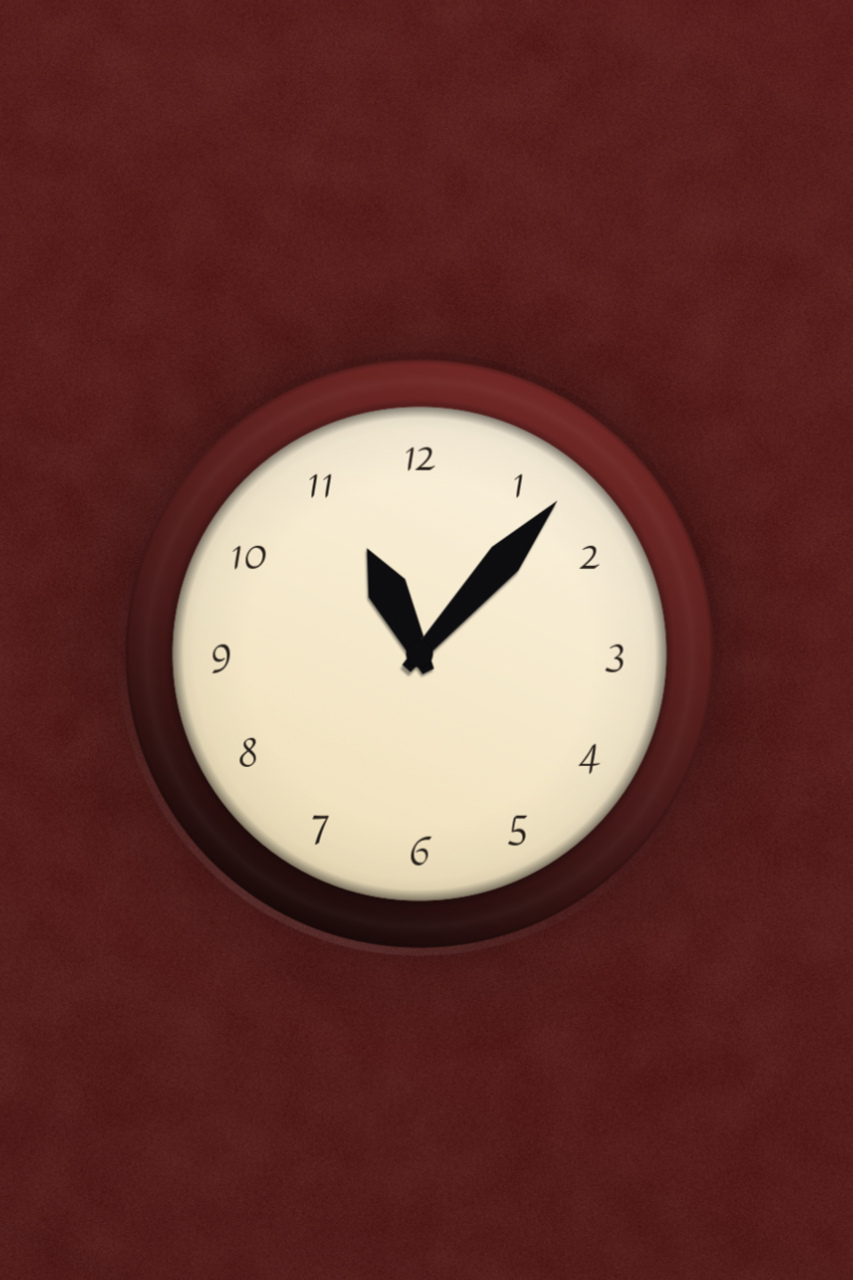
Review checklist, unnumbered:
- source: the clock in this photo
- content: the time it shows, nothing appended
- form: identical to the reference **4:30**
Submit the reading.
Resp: **11:07**
